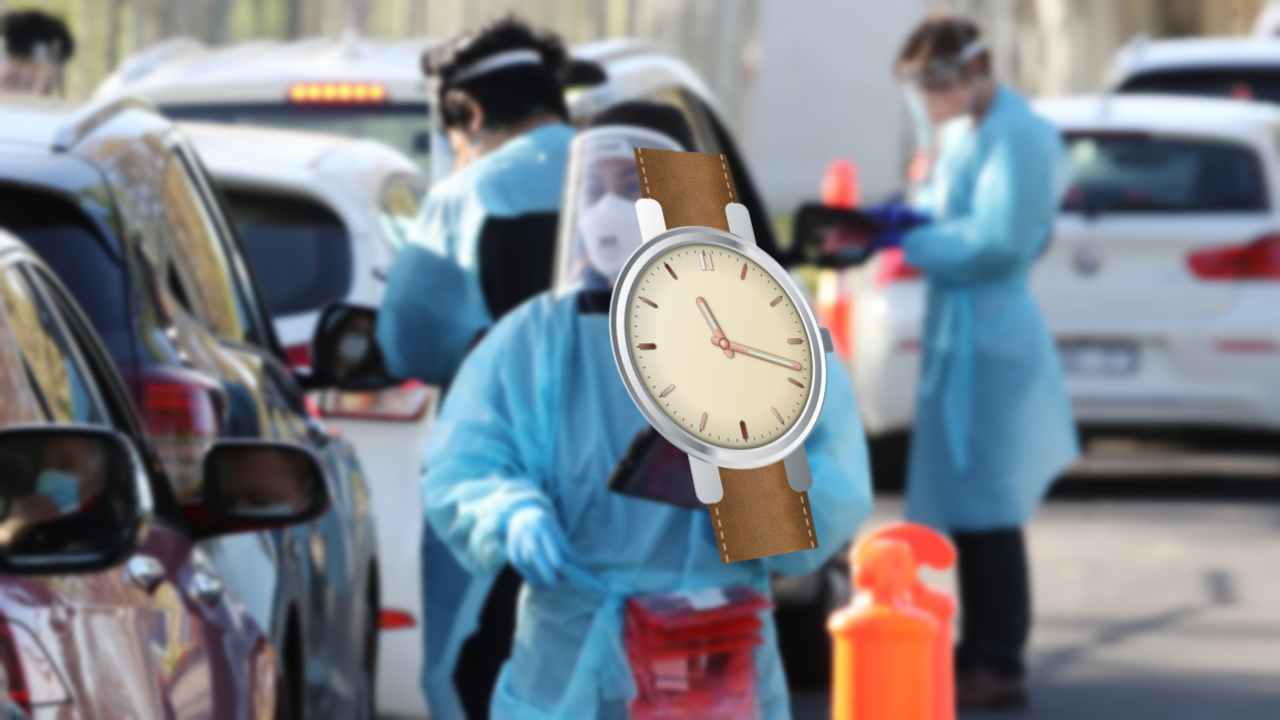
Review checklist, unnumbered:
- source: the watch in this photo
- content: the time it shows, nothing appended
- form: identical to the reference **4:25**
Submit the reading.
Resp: **11:18**
